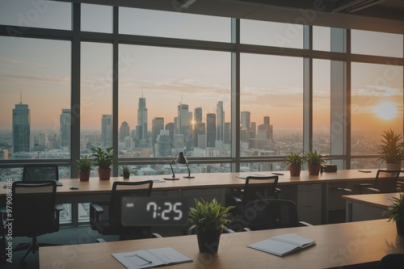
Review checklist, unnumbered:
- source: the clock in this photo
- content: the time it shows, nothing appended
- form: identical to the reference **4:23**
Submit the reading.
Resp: **7:25**
